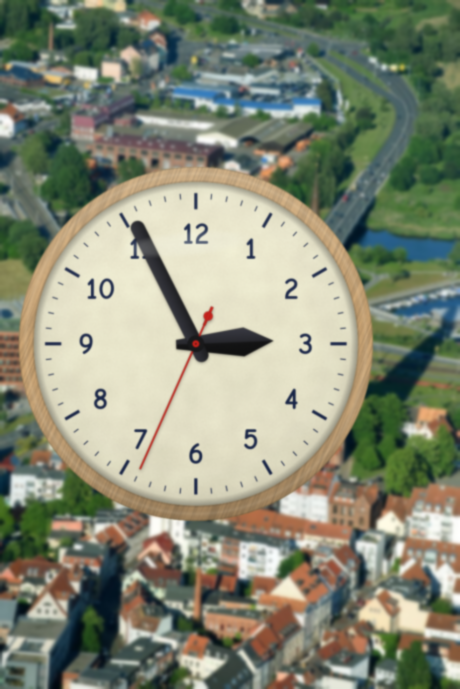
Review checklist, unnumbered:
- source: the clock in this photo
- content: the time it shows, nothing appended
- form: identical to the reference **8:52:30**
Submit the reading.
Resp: **2:55:34**
